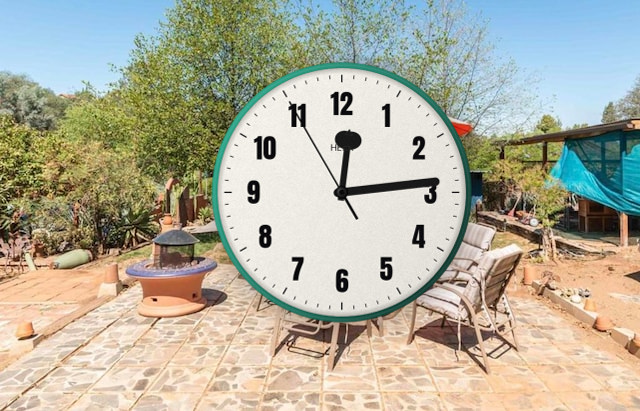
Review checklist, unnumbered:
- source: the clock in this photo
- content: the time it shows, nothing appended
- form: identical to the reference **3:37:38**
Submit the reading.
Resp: **12:13:55**
